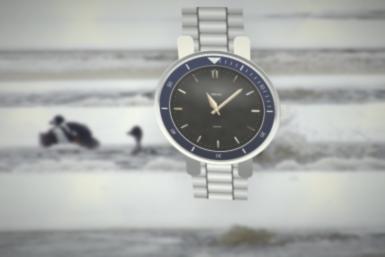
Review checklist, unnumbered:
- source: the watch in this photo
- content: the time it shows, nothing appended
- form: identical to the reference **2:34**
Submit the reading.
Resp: **11:08**
